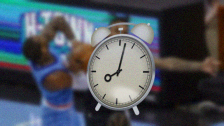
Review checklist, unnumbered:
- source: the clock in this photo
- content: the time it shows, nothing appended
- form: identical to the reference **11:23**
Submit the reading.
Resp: **8:02**
